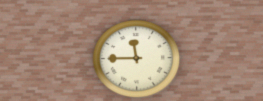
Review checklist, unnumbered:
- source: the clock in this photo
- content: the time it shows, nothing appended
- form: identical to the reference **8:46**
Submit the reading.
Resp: **11:45**
